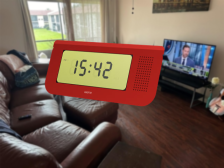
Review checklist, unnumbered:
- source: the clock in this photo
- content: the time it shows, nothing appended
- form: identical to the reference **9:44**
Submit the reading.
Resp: **15:42**
